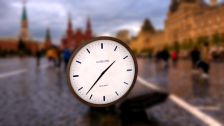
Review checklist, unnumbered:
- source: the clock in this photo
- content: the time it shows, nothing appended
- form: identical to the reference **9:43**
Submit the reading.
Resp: **1:37**
